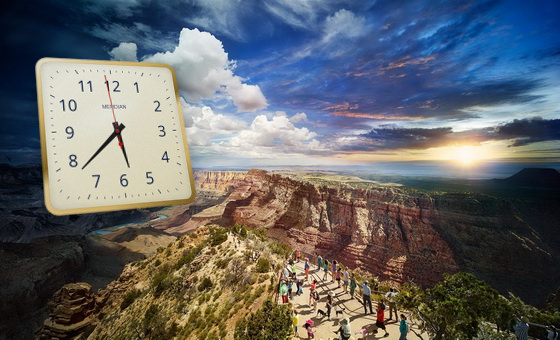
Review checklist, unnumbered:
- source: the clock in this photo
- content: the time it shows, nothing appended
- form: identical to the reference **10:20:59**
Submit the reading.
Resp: **5:37:59**
